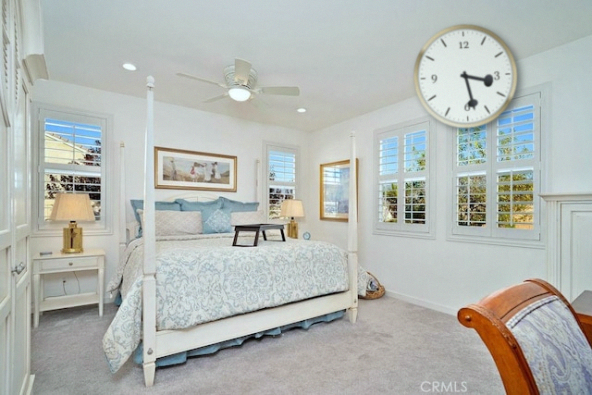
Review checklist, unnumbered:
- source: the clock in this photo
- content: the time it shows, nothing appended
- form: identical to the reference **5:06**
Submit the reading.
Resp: **3:28**
